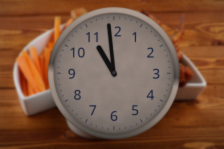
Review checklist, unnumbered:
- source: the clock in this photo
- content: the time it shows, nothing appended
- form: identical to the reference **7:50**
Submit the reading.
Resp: **10:59**
